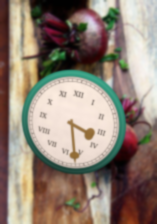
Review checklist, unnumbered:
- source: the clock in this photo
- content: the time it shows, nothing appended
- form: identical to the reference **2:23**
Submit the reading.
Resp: **3:27**
